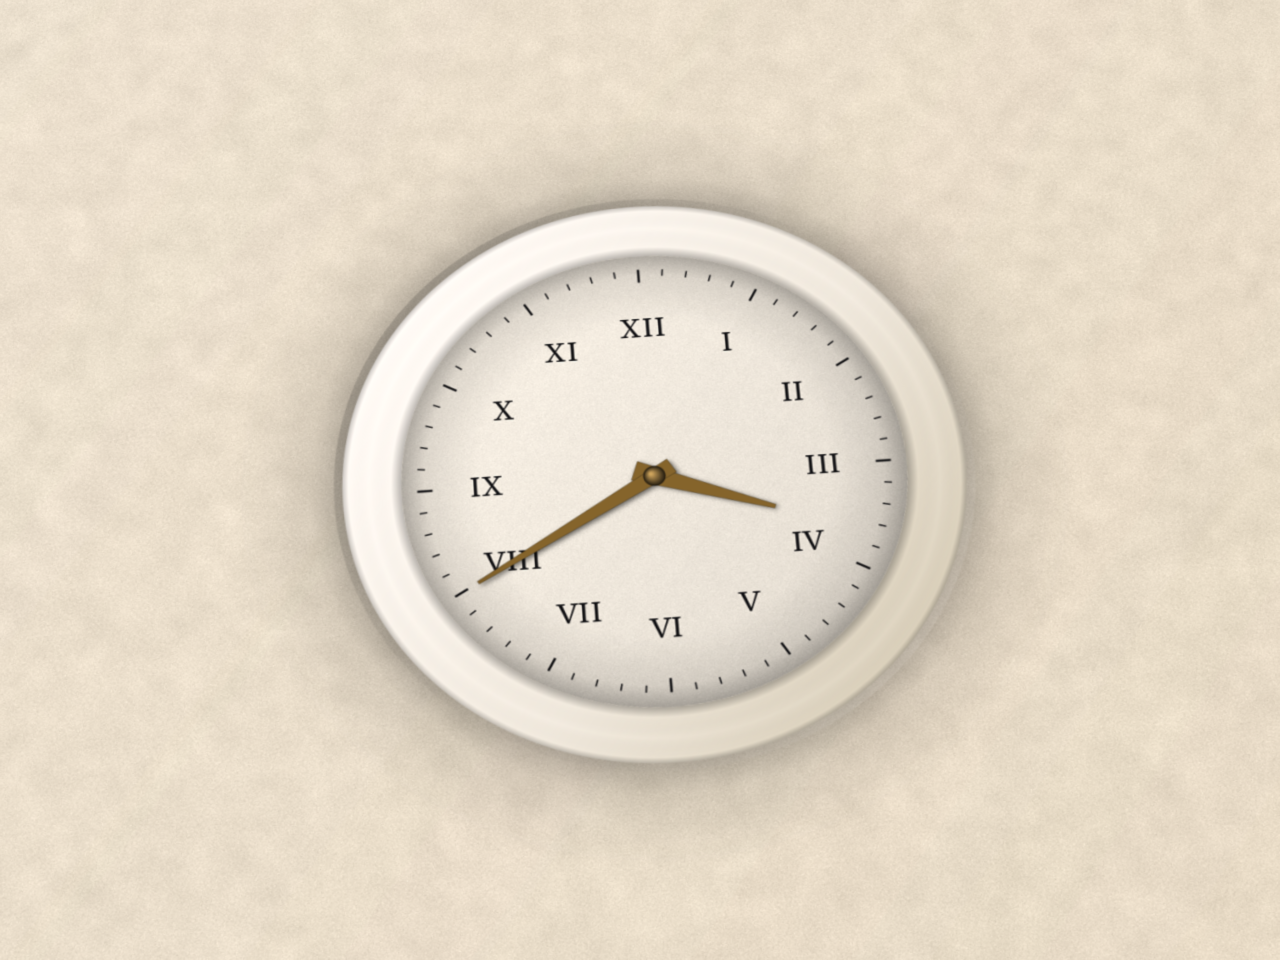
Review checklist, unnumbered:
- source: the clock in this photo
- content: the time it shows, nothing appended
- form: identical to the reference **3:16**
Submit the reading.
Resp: **3:40**
